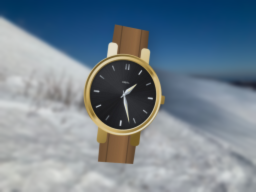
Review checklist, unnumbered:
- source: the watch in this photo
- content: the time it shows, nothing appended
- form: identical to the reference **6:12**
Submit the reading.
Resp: **1:27**
